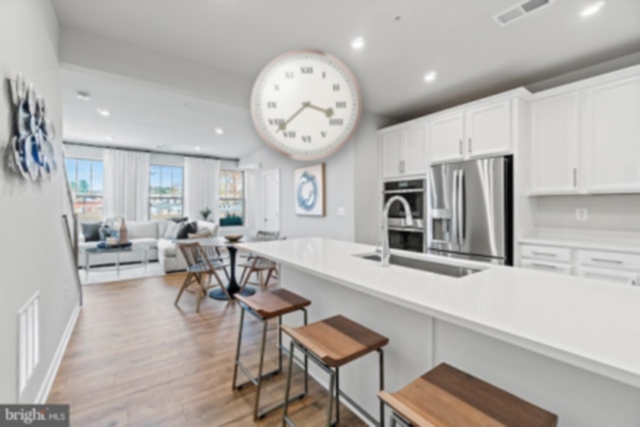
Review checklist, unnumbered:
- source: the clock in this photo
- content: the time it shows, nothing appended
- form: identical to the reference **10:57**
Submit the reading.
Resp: **3:38**
